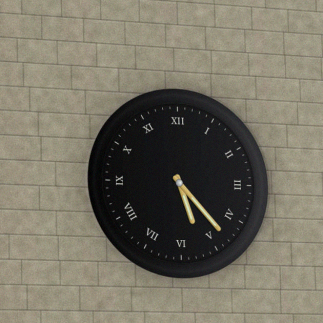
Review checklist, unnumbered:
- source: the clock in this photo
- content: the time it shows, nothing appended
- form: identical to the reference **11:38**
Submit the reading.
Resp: **5:23**
